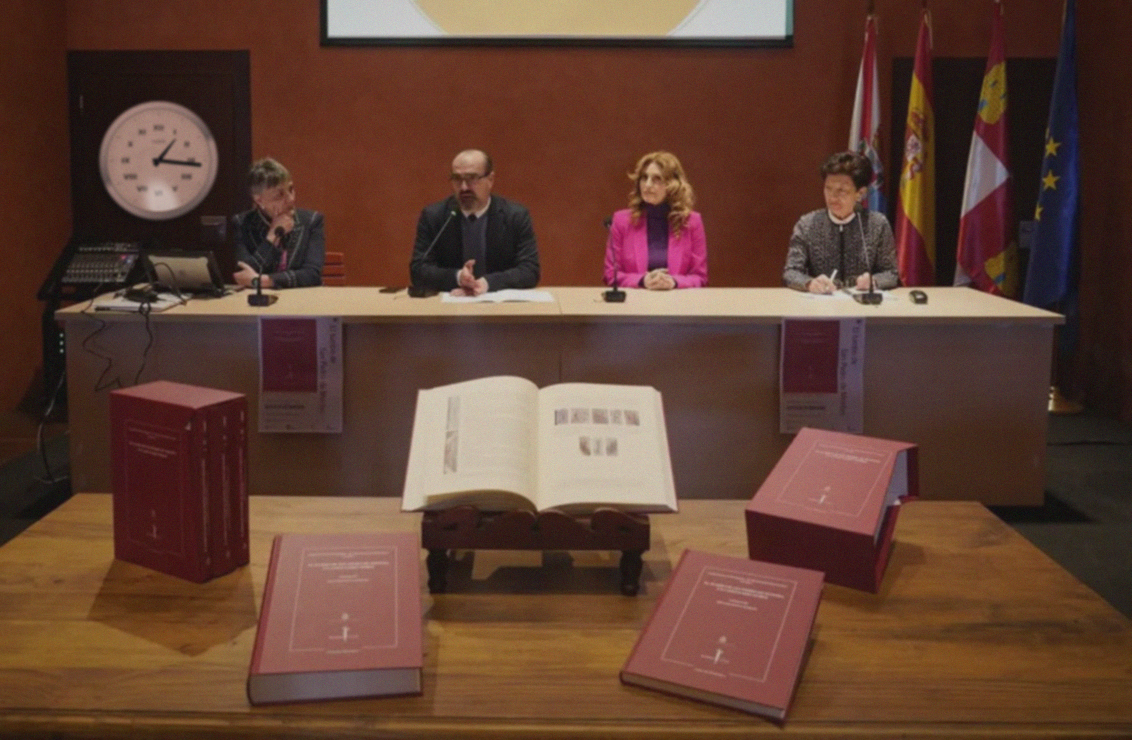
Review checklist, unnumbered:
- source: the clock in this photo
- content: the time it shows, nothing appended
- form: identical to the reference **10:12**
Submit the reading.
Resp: **1:16**
